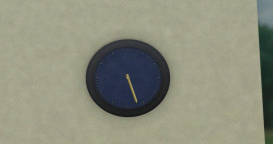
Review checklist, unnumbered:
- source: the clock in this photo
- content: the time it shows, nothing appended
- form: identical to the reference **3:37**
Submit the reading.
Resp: **5:27**
